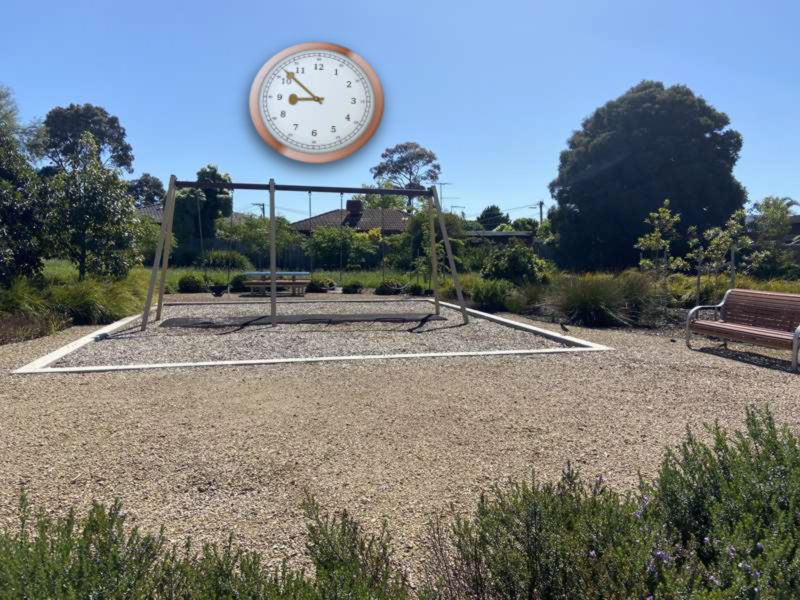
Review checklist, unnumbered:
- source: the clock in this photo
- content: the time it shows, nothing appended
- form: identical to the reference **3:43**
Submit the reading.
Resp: **8:52**
